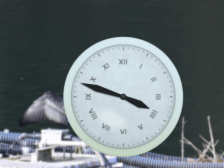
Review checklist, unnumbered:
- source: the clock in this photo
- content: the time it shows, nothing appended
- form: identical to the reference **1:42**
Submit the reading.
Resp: **3:48**
